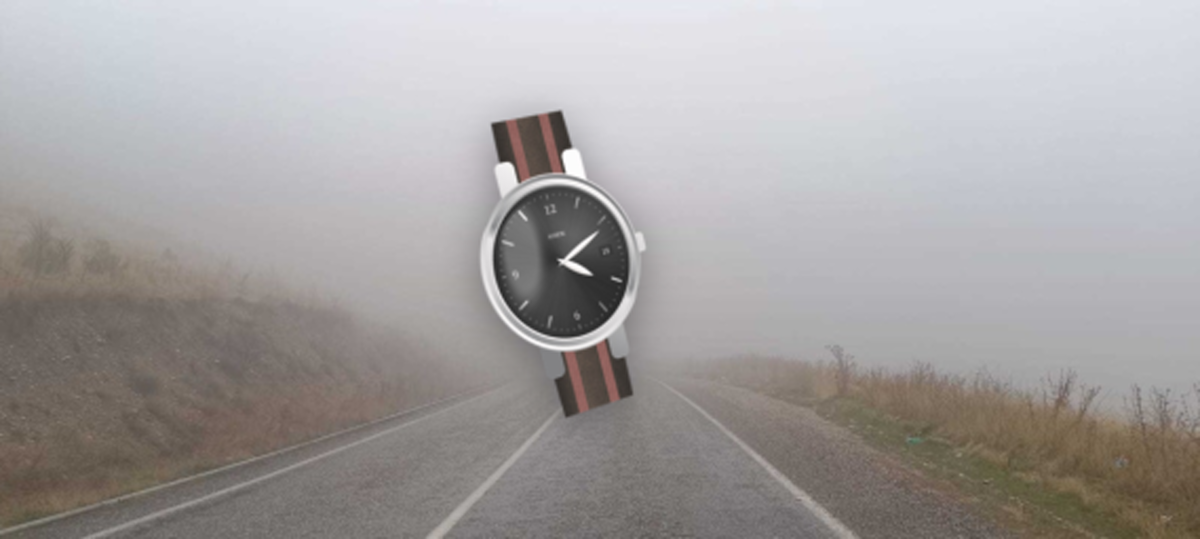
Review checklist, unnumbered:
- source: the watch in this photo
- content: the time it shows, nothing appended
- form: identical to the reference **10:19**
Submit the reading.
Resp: **4:11**
